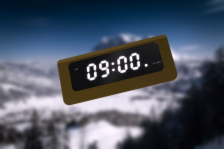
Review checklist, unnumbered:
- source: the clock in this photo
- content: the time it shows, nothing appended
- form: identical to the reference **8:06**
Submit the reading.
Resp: **9:00**
